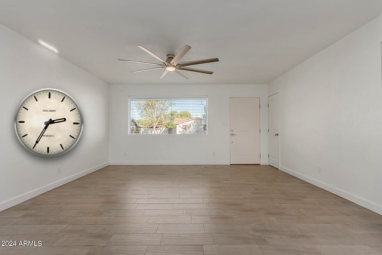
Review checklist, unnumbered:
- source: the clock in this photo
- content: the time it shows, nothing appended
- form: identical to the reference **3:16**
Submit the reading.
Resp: **2:35**
